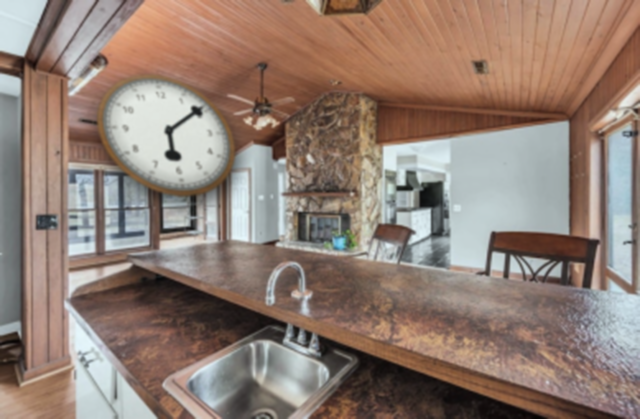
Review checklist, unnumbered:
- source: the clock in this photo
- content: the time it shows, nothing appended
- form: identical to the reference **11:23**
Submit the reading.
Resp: **6:09**
